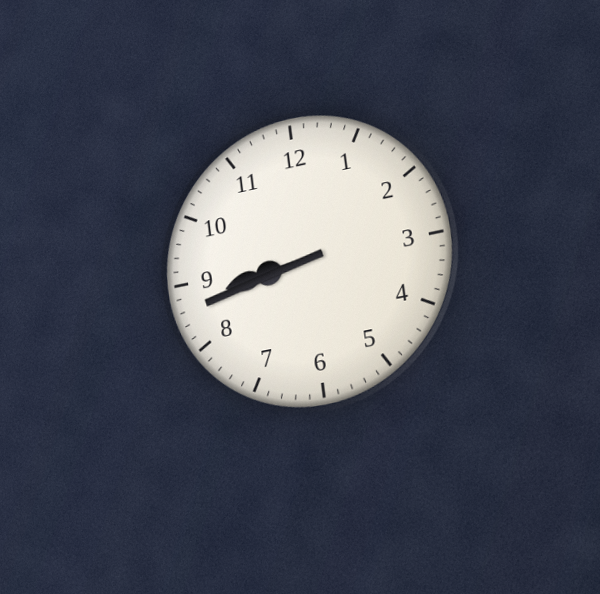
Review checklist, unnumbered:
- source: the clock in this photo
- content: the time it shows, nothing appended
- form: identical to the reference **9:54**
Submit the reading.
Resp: **8:43**
